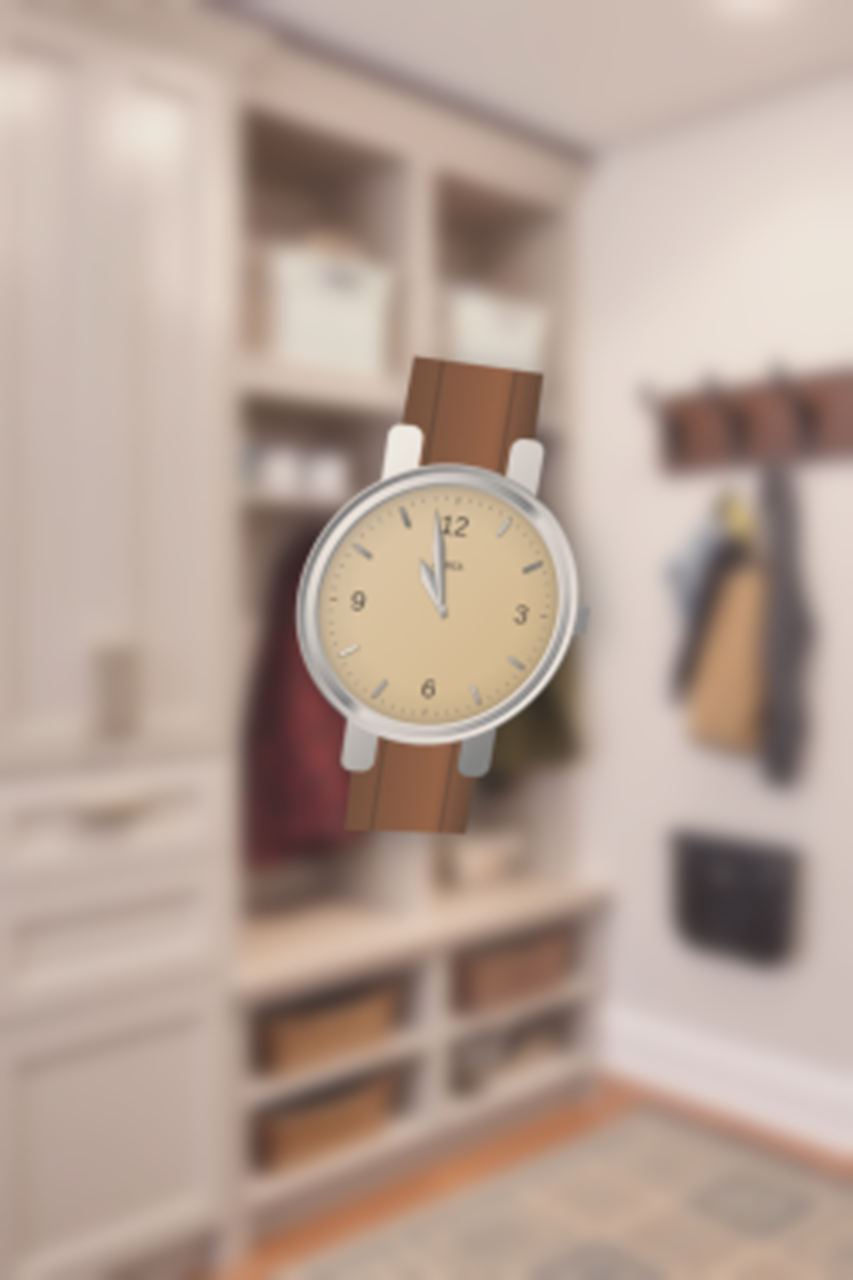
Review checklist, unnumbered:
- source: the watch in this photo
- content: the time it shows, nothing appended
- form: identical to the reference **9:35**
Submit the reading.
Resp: **10:58**
